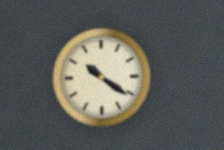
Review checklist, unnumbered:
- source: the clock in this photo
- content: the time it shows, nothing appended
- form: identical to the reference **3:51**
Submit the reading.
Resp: **10:21**
